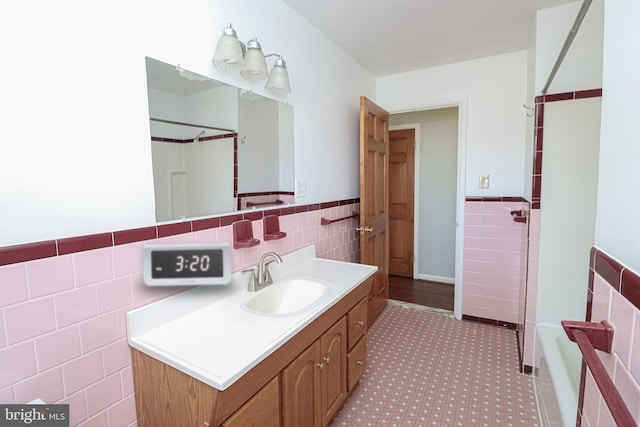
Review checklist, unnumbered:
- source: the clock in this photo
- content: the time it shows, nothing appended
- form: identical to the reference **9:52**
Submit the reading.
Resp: **3:20**
